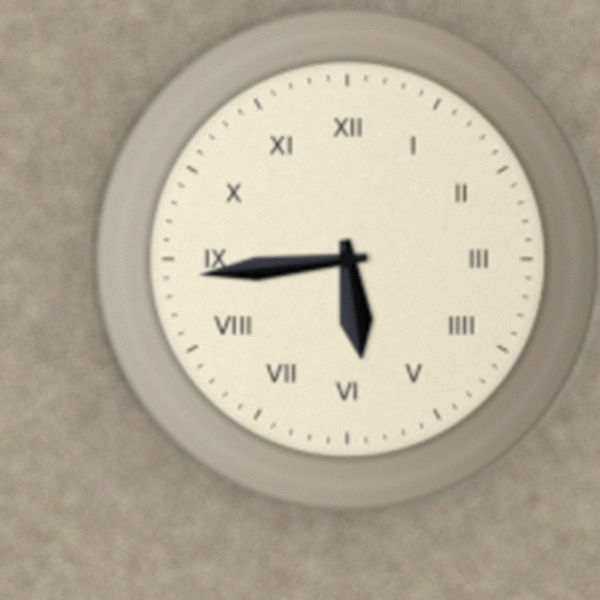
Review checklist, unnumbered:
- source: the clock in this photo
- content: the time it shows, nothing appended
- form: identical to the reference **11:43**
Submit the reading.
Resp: **5:44**
